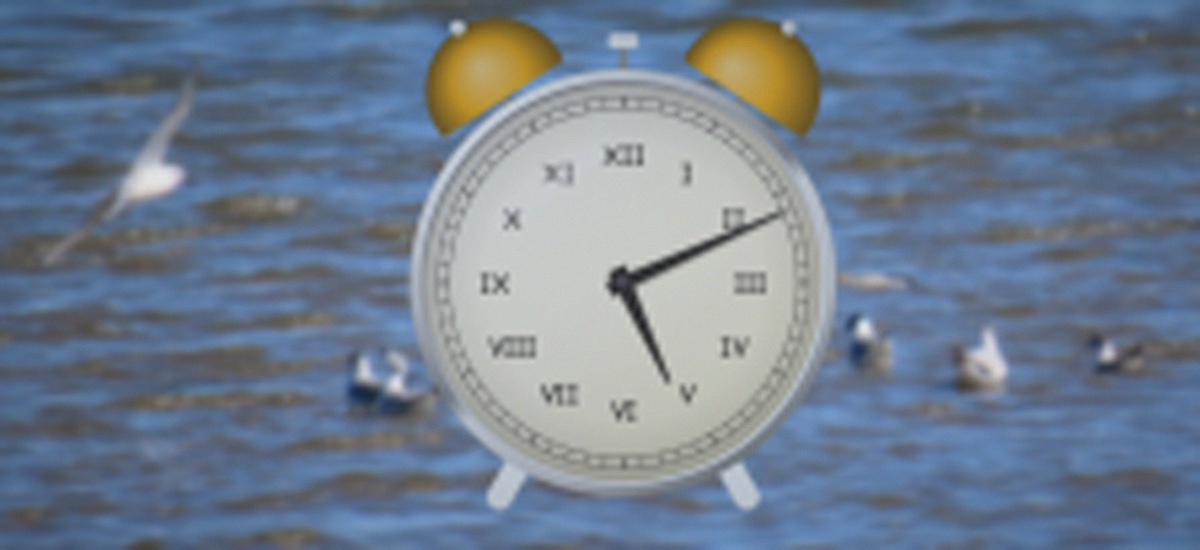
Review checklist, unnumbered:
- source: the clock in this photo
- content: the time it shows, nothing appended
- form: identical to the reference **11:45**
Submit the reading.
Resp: **5:11**
